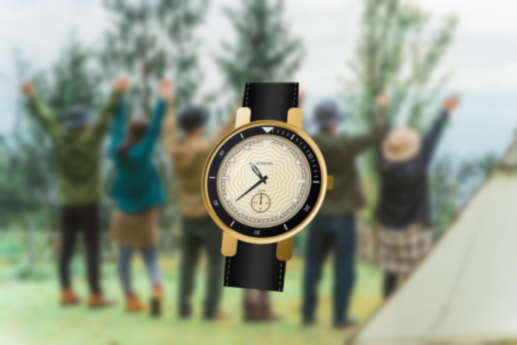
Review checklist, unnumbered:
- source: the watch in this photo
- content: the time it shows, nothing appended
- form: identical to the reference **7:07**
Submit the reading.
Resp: **10:38**
